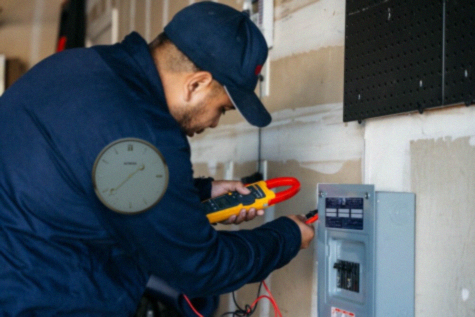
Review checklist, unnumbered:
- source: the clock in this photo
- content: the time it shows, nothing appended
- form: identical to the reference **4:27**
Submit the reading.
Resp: **1:38**
